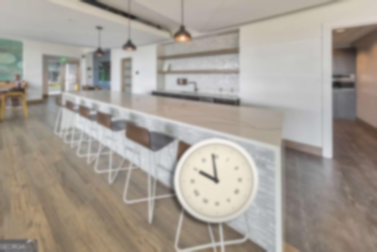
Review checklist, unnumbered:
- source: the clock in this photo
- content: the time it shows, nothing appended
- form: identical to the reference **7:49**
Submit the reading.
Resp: **9:59**
